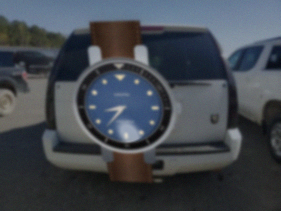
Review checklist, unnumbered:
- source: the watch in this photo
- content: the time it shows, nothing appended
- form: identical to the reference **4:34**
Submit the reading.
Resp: **8:37**
